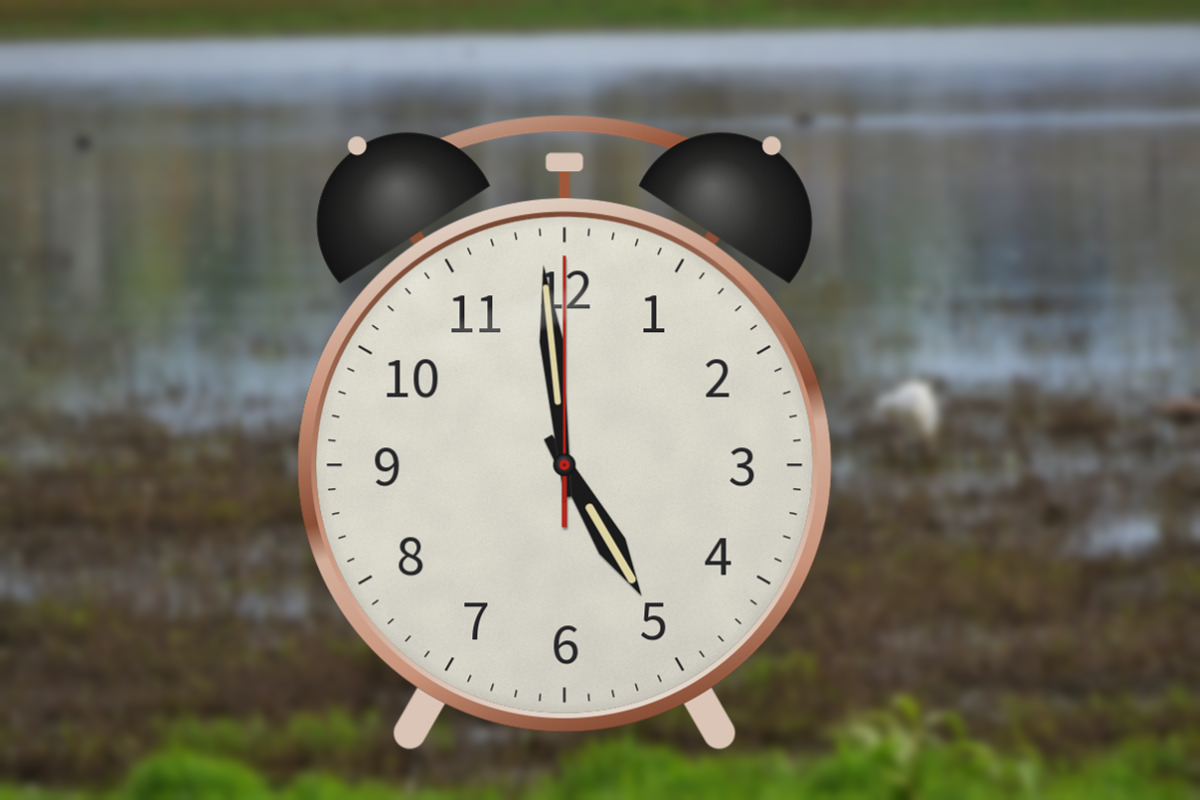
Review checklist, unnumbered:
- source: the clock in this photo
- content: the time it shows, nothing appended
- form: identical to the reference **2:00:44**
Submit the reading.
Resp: **4:59:00**
